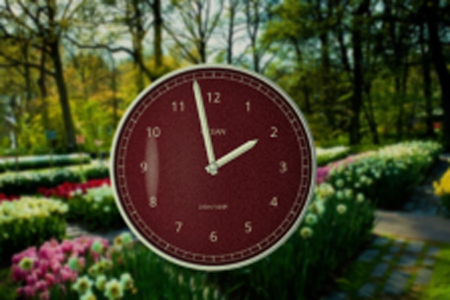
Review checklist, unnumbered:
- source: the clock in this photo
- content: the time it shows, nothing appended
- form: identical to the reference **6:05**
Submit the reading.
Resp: **1:58**
